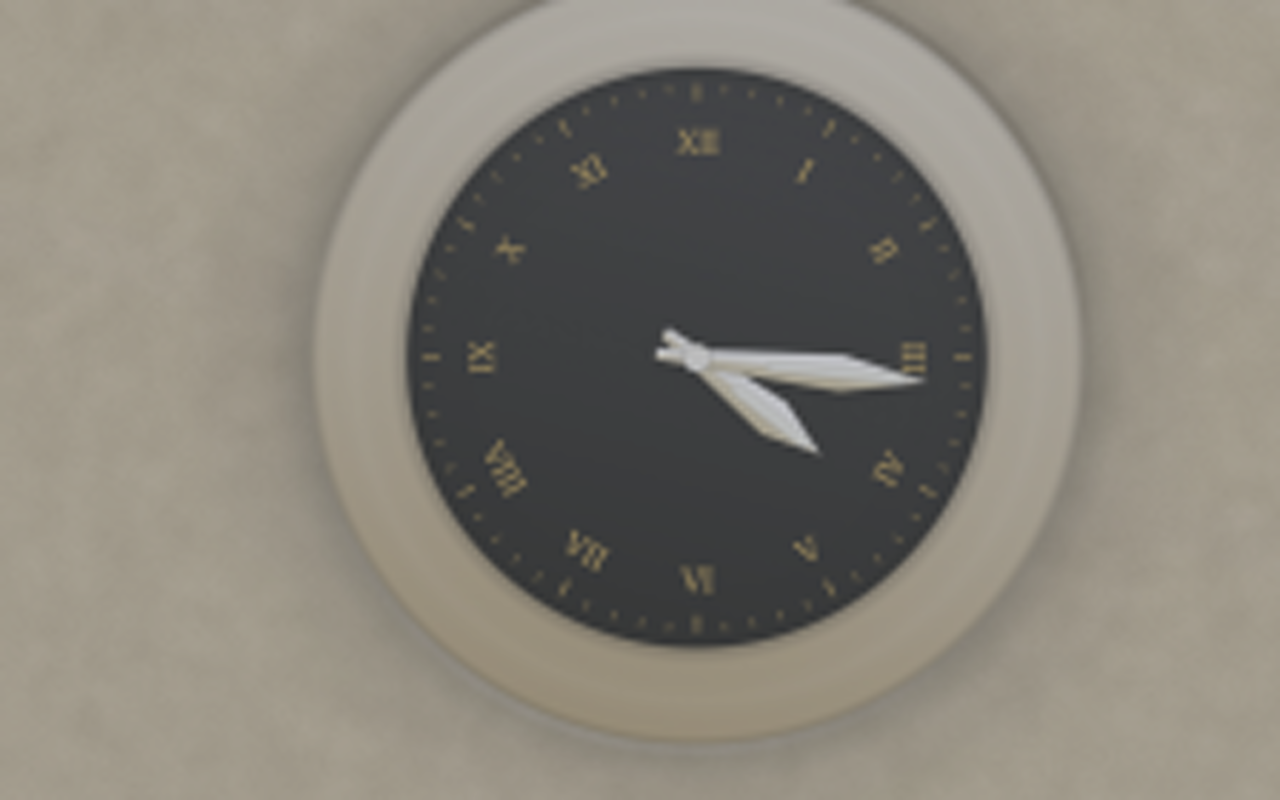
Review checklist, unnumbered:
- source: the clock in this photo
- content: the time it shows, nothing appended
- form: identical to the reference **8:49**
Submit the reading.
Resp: **4:16**
